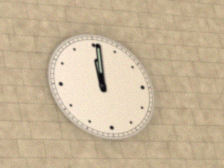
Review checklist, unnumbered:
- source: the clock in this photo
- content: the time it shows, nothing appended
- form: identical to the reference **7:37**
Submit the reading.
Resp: **12:01**
